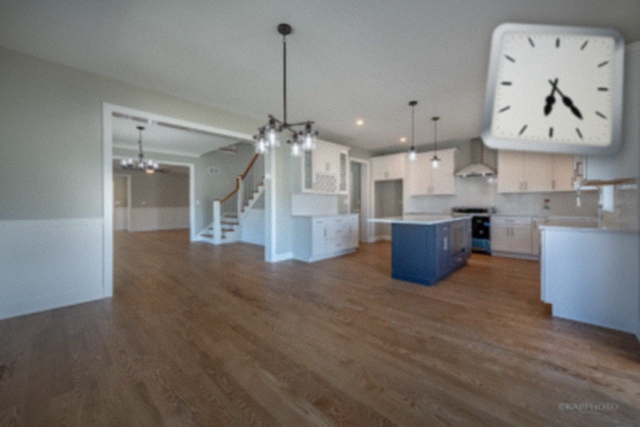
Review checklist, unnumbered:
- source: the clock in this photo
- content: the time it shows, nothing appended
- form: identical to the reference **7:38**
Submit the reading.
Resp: **6:23**
